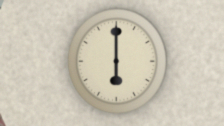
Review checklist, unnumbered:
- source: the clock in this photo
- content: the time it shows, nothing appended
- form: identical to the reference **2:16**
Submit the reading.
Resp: **6:00**
